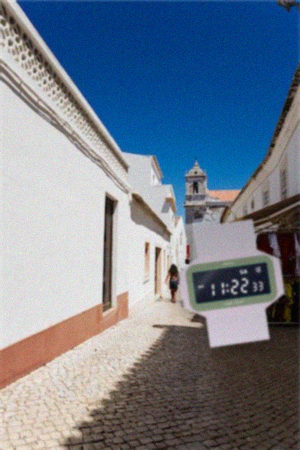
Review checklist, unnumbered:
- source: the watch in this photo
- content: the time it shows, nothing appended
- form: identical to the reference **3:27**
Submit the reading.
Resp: **11:22**
